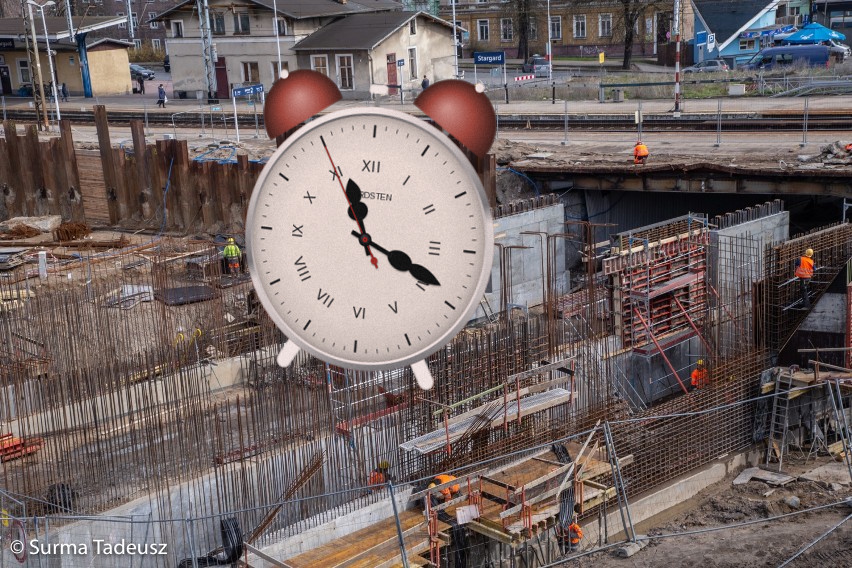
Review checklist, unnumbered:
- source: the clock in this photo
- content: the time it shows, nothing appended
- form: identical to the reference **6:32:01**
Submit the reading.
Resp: **11:18:55**
